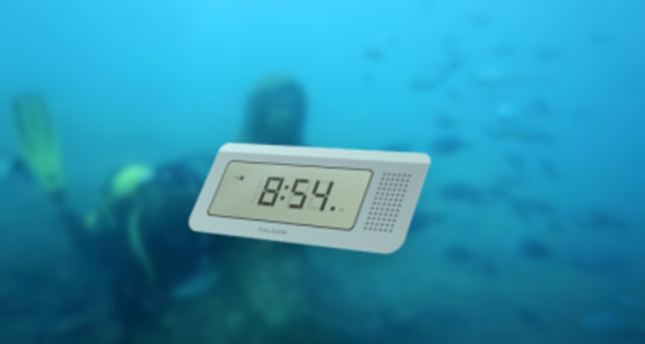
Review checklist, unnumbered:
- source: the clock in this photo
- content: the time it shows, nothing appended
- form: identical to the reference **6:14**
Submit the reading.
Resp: **8:54**
